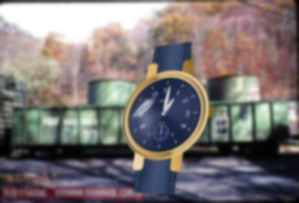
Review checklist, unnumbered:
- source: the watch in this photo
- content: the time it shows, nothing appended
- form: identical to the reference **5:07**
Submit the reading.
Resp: **1:01**
